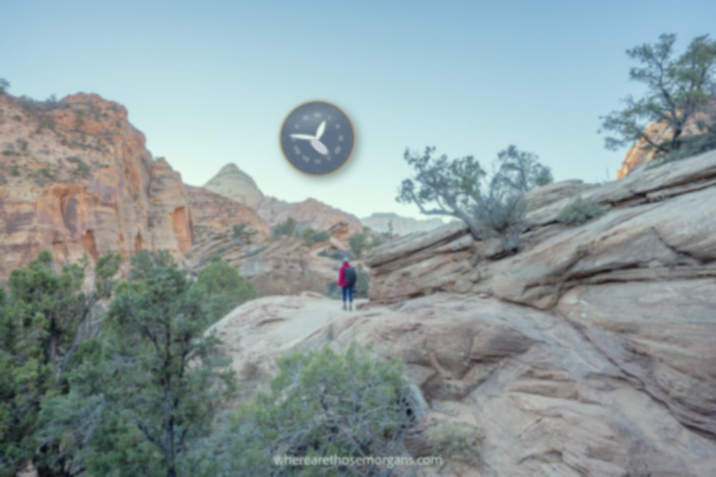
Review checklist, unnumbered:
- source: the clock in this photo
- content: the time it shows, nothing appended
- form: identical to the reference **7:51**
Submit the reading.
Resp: **12:46**
